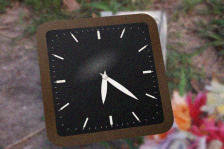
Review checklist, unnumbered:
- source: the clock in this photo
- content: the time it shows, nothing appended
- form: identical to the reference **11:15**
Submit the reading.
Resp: **6:22**
